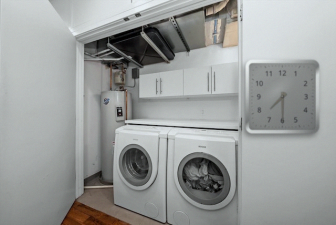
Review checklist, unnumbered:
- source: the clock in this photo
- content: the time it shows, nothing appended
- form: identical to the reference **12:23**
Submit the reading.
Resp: **7:30**
